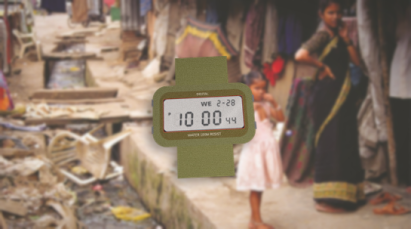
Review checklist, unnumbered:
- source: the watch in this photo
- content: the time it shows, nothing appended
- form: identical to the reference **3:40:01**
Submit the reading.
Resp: **10:00:44**
